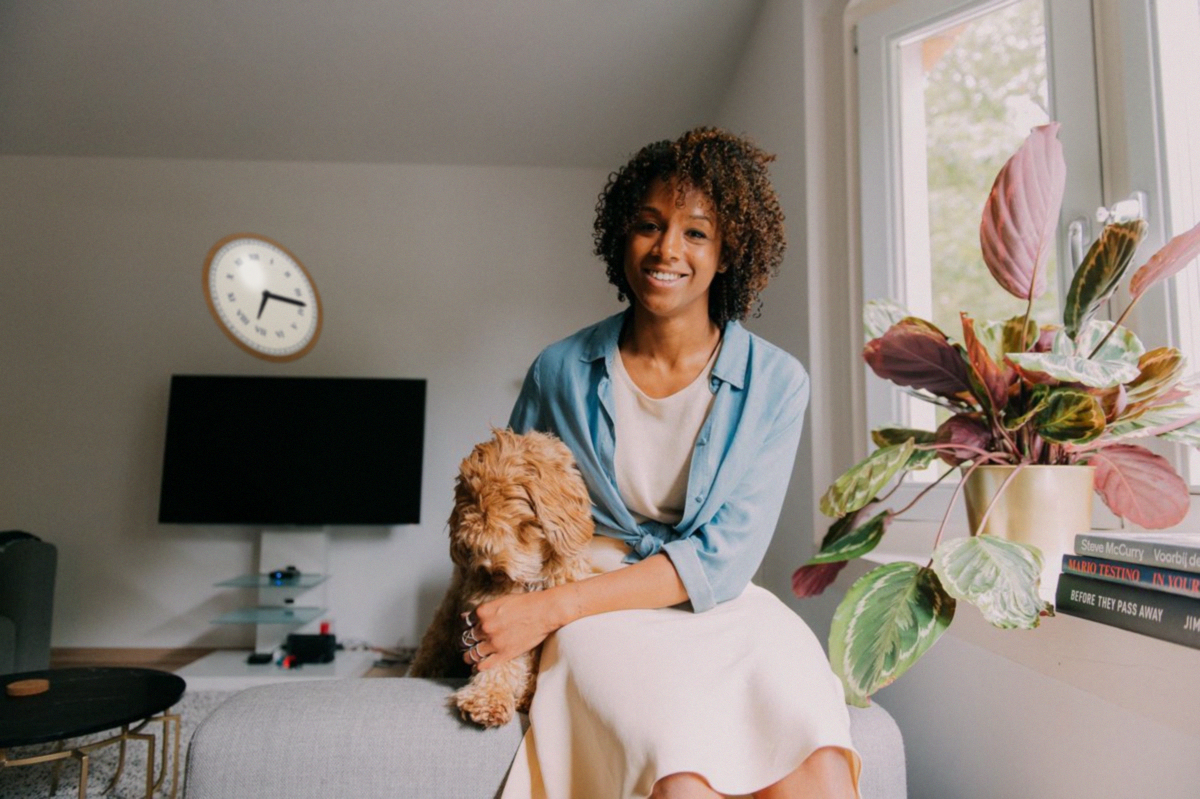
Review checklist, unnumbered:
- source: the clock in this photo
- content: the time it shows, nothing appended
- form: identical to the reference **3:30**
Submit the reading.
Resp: **7:18**
